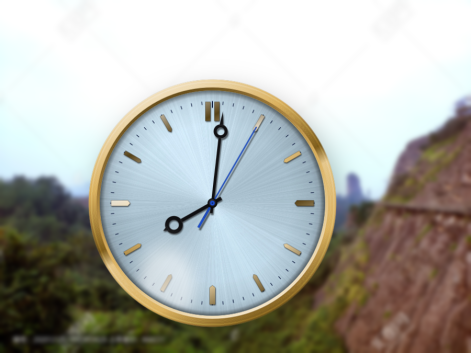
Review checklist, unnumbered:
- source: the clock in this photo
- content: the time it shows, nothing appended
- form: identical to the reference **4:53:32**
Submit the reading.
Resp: **8:01:05**
